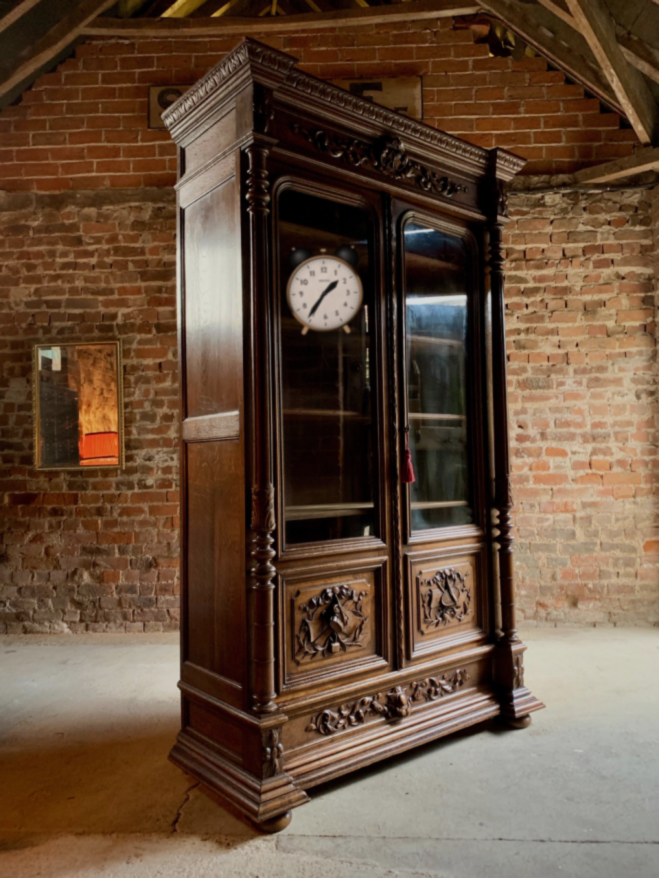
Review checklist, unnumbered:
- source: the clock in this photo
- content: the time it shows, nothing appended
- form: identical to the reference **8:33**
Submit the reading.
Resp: **1:36**
